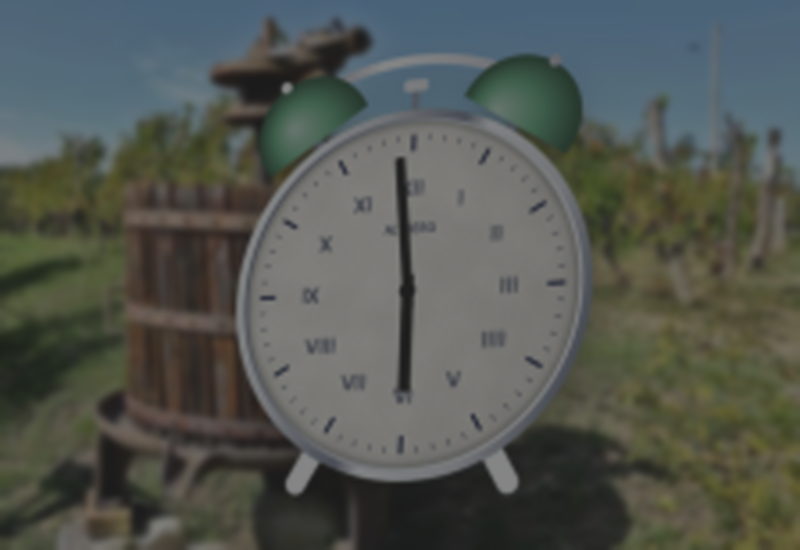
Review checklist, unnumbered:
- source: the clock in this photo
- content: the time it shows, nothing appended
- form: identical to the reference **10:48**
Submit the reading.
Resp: **5:59**
